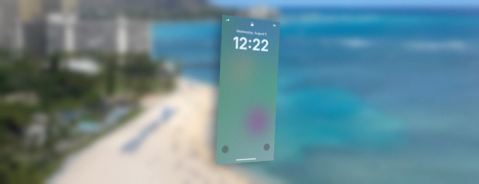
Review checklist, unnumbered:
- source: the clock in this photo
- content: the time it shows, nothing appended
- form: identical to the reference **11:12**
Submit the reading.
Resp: **12:22**
